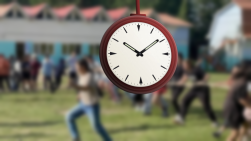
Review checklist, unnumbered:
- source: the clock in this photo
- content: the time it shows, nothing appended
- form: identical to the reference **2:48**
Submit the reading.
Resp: **10:09**
